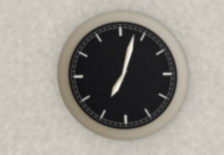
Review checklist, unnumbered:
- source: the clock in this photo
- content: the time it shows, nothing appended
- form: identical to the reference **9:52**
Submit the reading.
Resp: **7:03**
